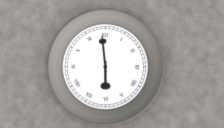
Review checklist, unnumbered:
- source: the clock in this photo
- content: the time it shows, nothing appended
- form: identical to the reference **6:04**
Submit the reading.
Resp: **5:59**
